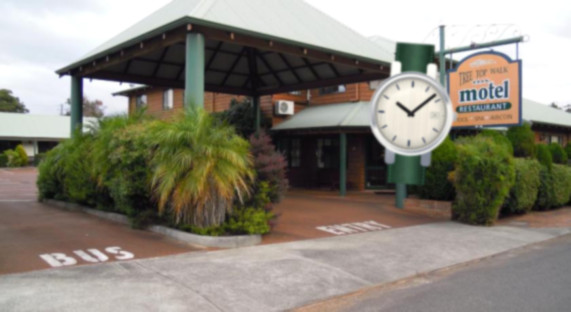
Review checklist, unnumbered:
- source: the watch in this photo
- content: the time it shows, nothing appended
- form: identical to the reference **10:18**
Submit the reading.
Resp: **10:08**
